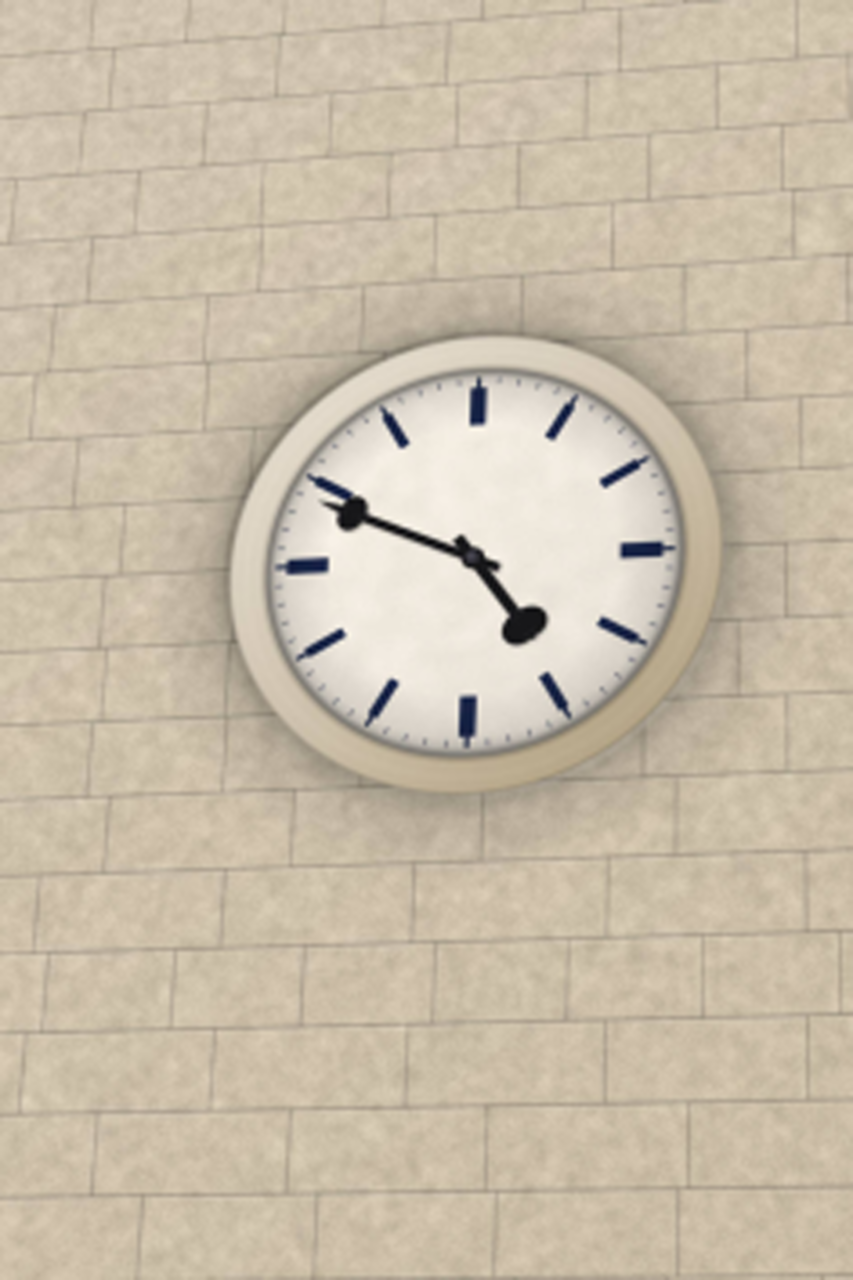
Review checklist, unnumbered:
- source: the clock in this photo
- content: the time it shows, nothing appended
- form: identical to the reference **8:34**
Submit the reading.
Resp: **4:49**
